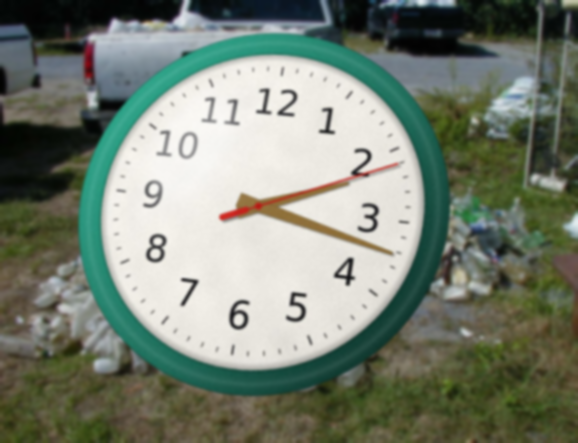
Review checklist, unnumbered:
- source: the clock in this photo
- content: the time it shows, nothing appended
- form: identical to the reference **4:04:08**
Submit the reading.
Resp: **2:17:11**
